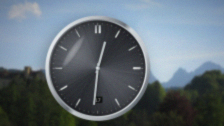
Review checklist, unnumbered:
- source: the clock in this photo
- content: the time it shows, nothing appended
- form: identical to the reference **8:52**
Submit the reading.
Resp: **12:31**
